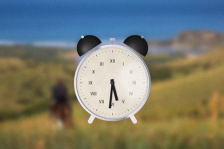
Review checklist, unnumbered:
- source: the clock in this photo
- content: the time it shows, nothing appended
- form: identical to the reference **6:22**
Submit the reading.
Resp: **5:31**
